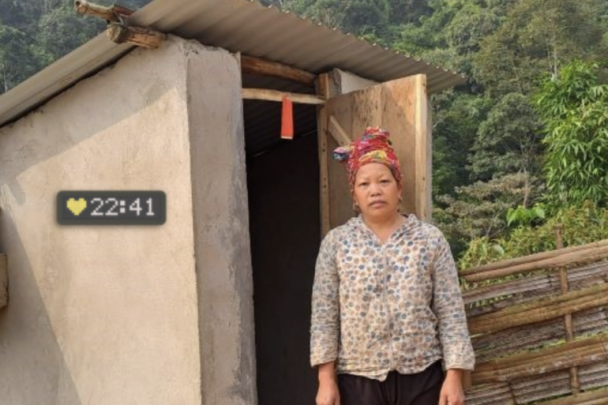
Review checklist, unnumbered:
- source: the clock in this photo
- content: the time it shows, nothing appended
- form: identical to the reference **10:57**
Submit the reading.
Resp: **22:41**
